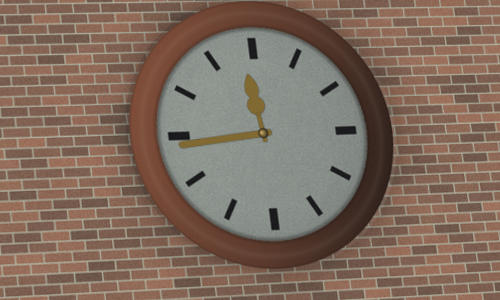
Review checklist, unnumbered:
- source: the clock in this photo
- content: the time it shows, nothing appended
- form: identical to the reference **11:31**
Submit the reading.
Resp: **11:44**
